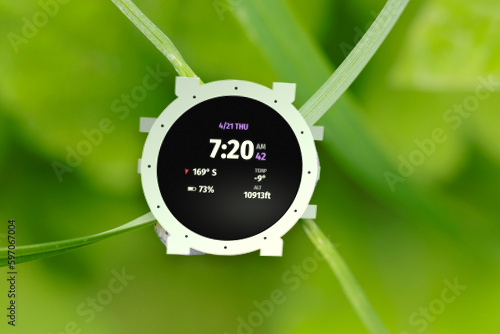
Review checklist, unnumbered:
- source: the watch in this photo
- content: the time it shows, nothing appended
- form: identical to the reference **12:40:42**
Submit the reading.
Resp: **7:20:42**
